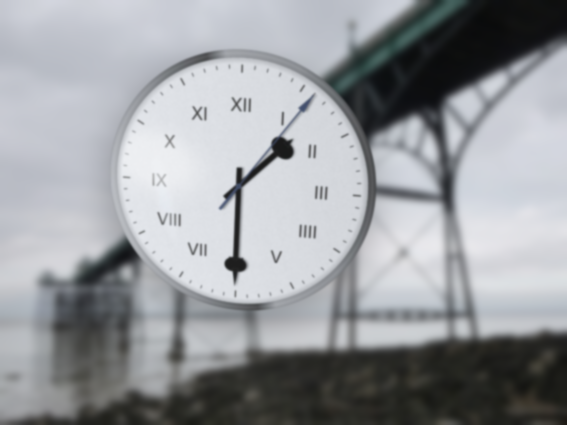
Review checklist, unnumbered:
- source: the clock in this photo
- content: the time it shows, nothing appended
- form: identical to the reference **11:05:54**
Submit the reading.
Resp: **1:30:06**
